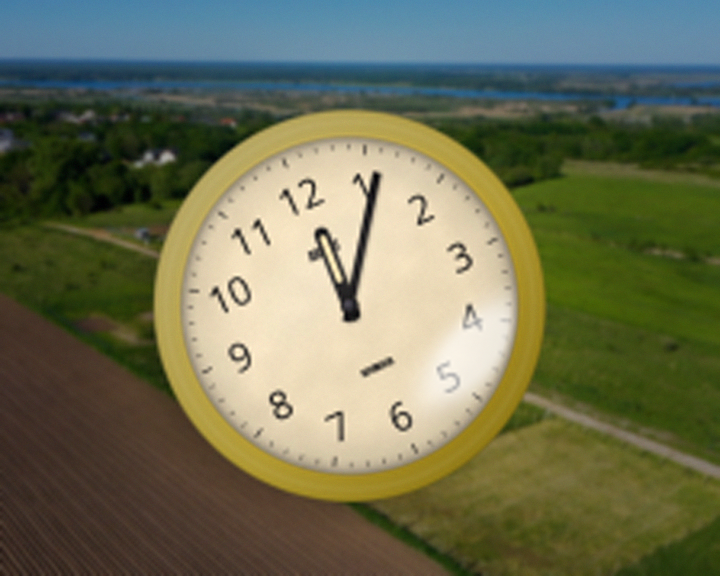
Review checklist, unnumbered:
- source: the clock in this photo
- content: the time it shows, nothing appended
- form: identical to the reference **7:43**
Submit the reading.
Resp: **12:06**
